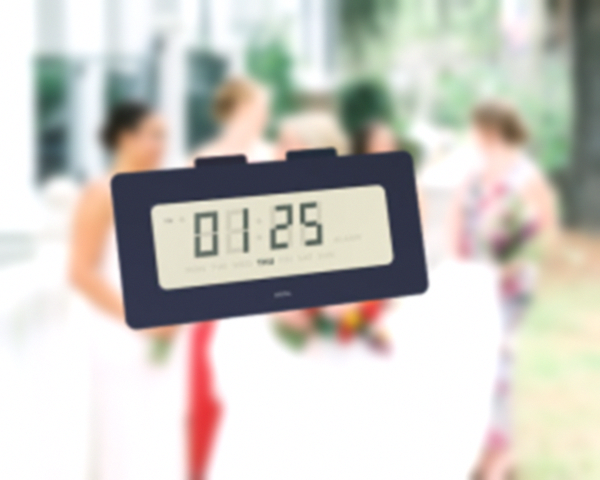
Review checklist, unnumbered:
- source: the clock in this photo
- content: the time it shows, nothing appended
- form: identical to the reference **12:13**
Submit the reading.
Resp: **1:25**
